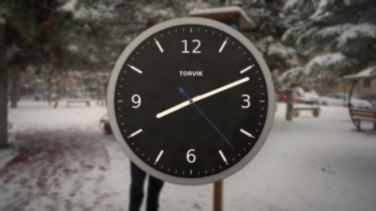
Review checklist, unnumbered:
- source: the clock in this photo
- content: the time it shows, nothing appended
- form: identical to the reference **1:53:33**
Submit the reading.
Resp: **8:11:23**
